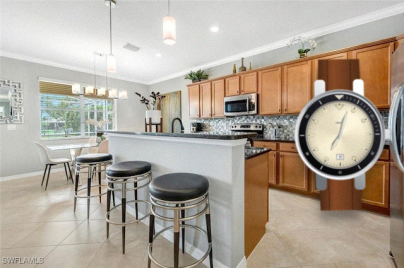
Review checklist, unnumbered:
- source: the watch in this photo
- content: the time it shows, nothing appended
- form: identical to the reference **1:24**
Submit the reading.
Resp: **7:03**
